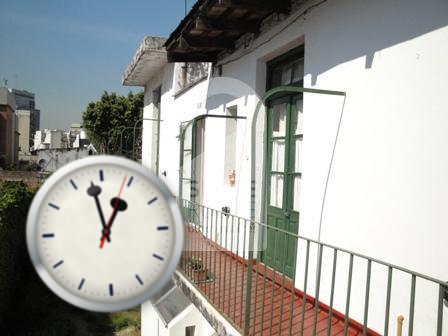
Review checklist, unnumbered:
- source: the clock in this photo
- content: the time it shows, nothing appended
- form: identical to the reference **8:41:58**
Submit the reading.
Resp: **12:58:04**
